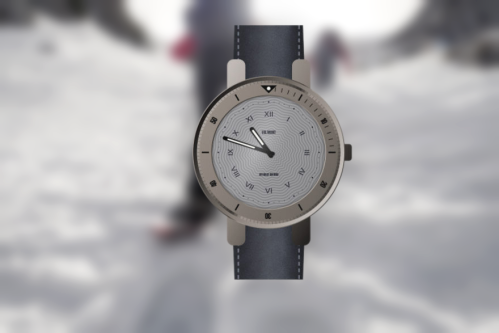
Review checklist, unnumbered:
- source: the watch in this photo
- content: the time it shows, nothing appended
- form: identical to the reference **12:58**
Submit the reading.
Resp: **10:48**
